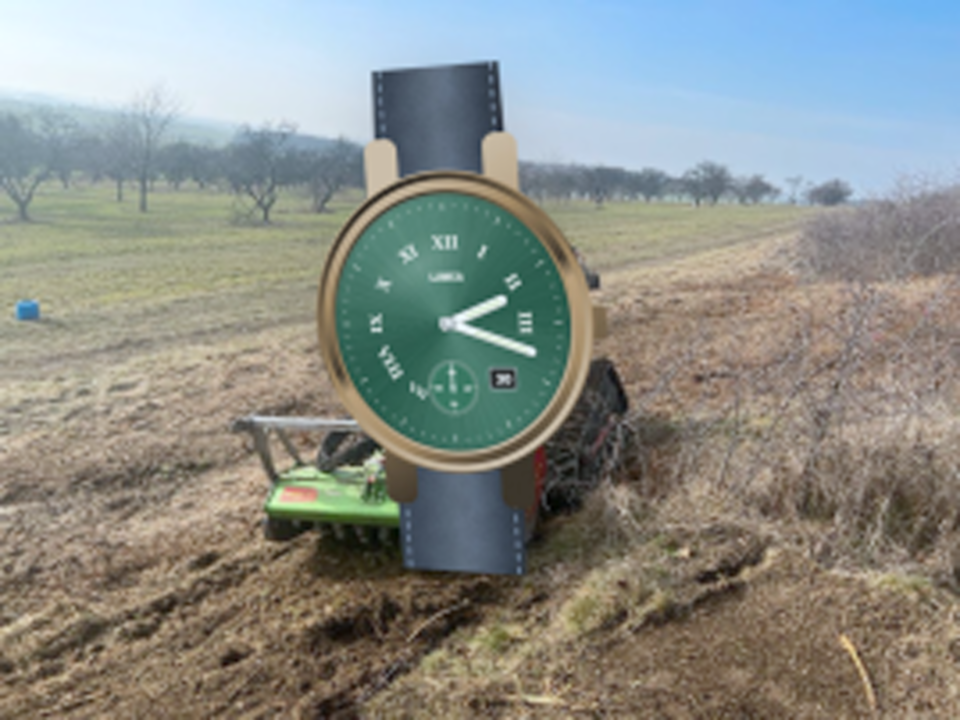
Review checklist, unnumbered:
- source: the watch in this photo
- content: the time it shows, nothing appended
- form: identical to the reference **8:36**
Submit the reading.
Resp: **2:18**
